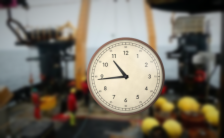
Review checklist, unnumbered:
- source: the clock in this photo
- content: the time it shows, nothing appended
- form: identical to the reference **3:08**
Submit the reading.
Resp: **10:44**
